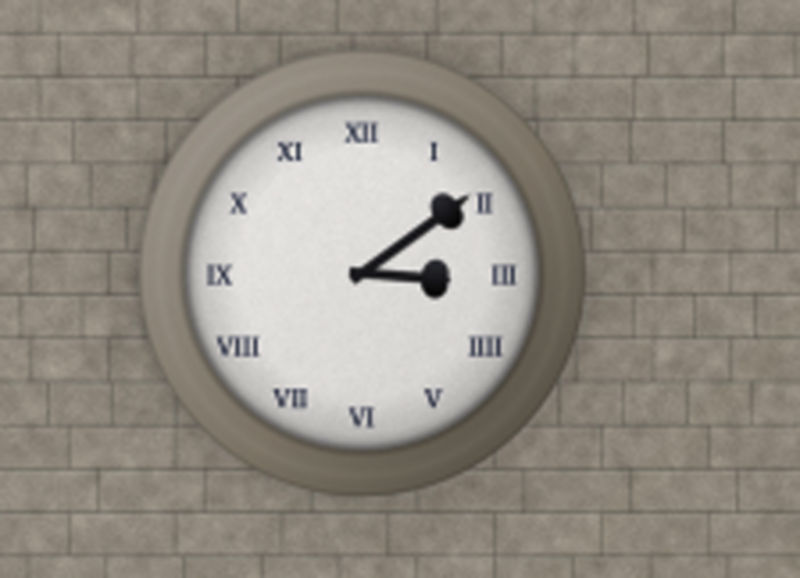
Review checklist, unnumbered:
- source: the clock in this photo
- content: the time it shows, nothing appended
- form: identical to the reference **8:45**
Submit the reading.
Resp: **3:09**
